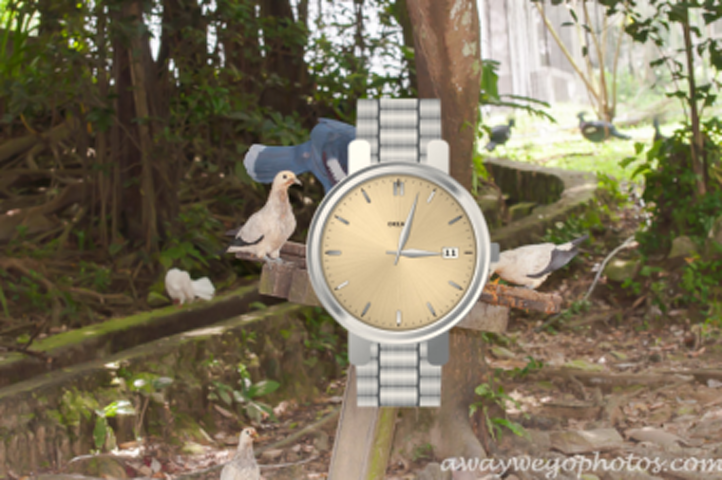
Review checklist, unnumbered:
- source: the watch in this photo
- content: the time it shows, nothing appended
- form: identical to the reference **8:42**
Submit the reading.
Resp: **3:03**
